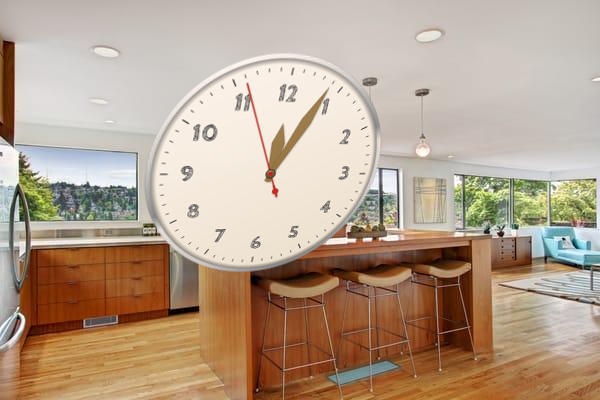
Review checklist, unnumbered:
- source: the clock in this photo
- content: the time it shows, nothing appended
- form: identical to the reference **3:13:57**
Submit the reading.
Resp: **12:03:56**
